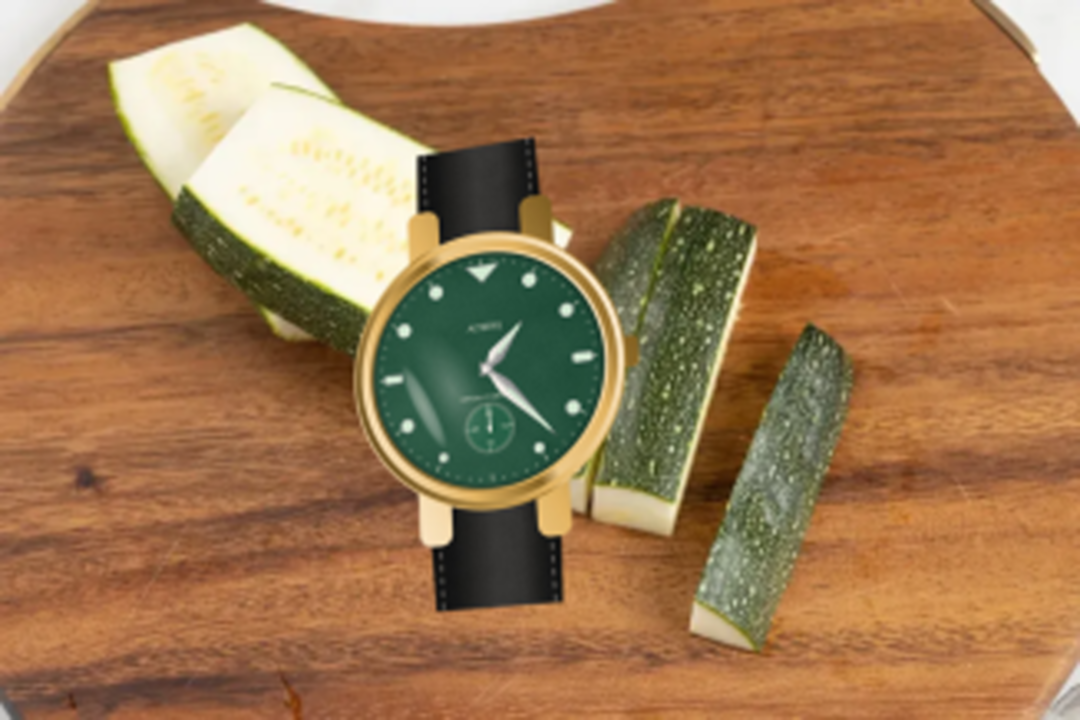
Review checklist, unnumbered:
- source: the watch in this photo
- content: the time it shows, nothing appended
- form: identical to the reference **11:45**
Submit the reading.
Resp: **1:23**
